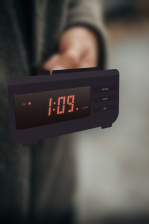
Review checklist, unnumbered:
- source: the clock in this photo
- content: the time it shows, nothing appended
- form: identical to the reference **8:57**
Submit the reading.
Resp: **1:09**
